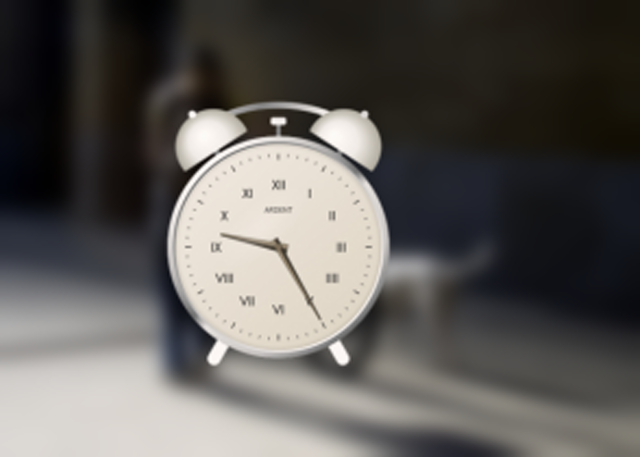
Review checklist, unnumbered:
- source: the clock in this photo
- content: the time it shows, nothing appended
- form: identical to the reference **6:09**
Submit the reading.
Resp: **9:25**
